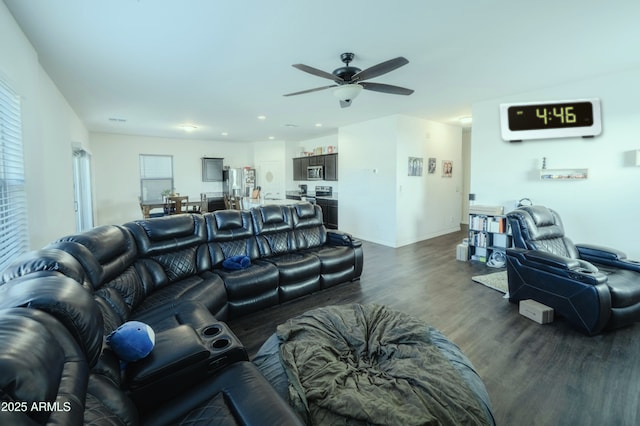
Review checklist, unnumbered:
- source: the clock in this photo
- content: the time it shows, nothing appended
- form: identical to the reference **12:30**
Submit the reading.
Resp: **4:46**
